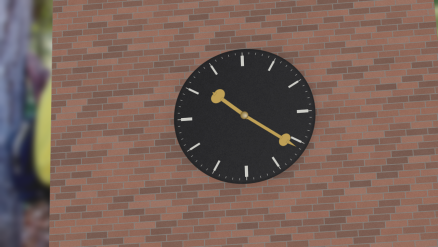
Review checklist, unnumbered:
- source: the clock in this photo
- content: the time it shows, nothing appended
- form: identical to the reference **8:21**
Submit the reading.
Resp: **10:21**
